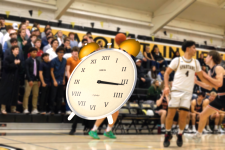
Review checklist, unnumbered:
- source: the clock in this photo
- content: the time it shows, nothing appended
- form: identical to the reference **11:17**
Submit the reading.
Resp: **3:16**
